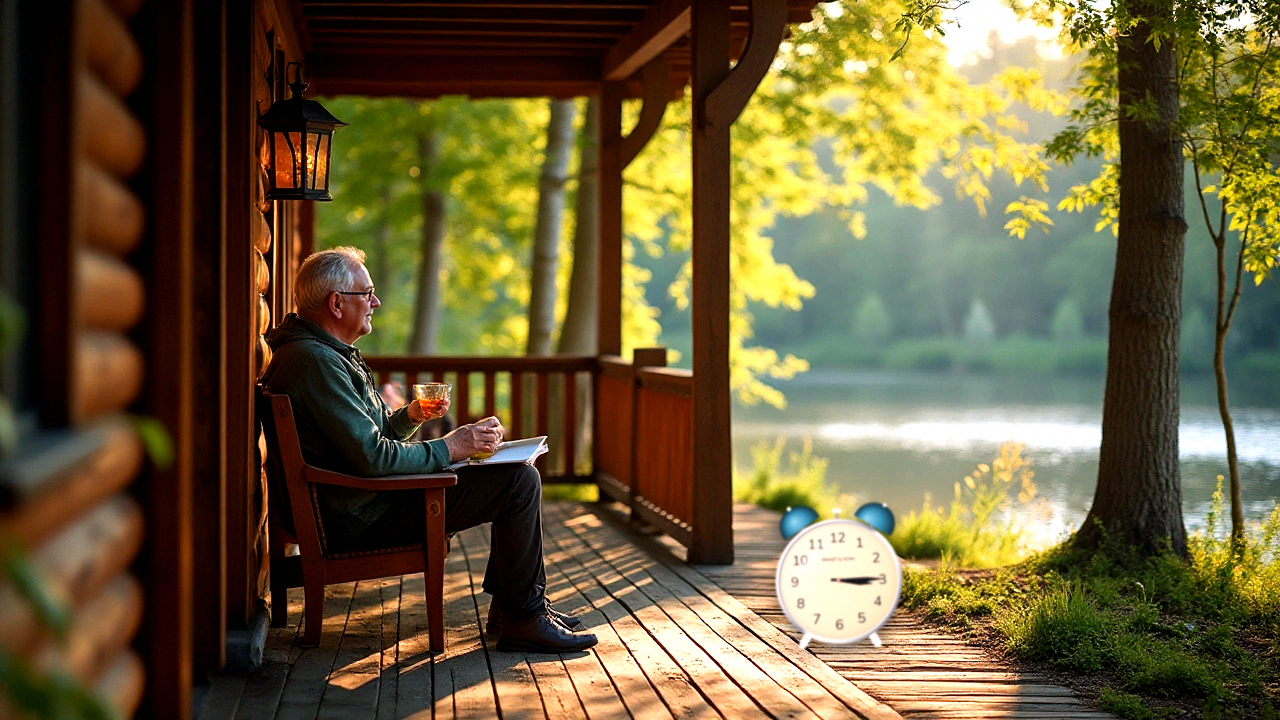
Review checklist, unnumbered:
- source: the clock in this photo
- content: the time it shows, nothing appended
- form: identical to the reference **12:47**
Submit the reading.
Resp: **3:15**
